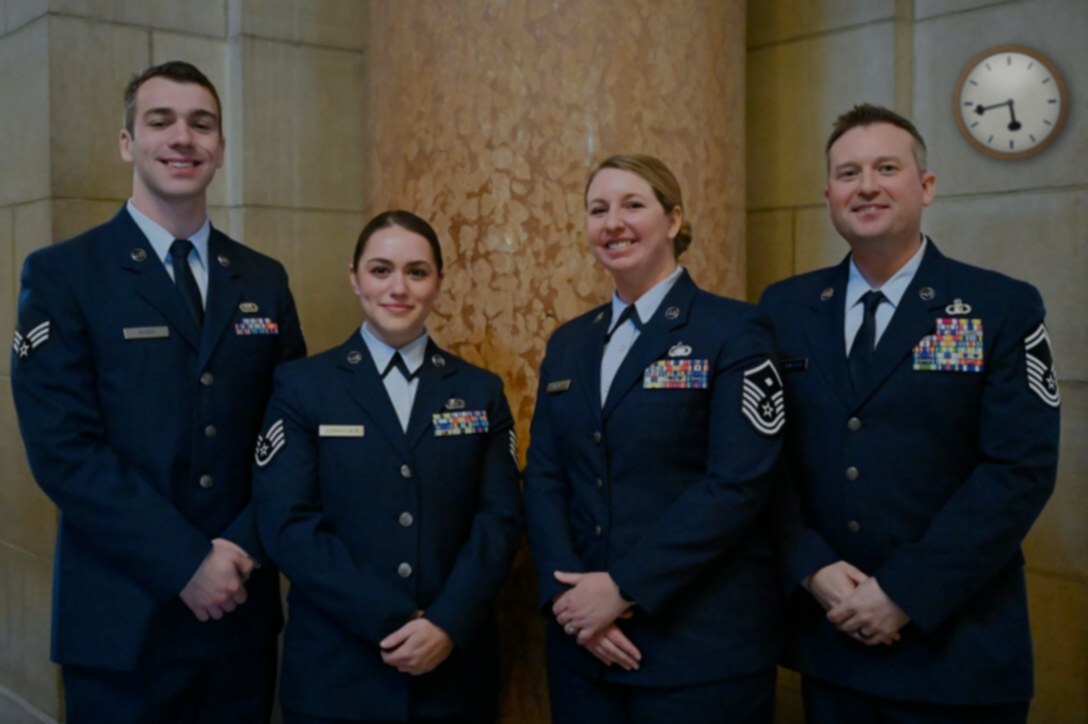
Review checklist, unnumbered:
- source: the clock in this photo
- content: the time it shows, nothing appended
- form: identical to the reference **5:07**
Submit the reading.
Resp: **5:43**
